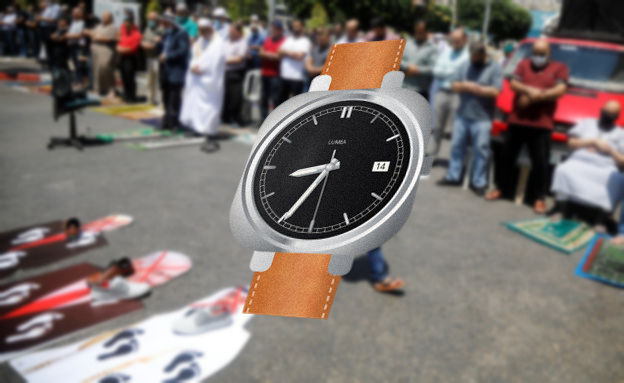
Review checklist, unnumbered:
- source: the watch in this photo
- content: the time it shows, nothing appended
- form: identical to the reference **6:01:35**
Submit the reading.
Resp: **8:34:30**
